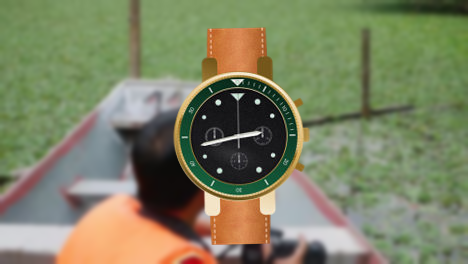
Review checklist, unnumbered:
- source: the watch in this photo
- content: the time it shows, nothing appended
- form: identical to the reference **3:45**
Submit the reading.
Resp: **2:43**
